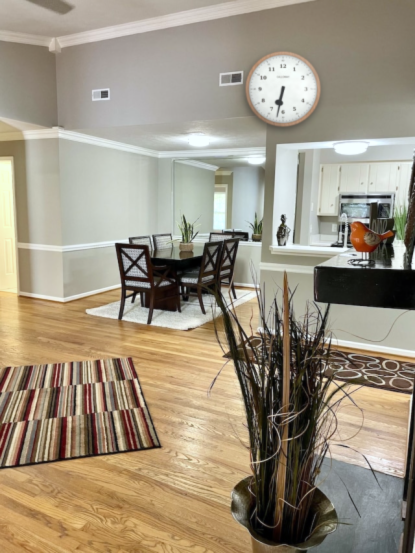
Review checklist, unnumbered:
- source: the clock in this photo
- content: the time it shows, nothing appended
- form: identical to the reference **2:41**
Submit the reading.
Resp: **6:32**
